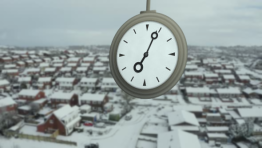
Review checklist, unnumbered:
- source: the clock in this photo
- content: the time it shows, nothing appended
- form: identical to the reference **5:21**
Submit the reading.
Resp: **7:04**
